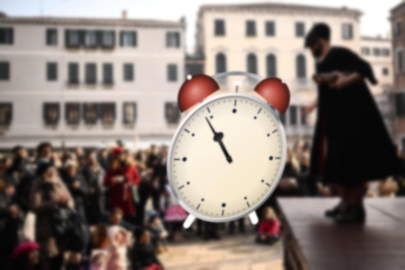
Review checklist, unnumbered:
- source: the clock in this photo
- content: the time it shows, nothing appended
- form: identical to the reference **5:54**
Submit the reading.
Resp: **10:54**
